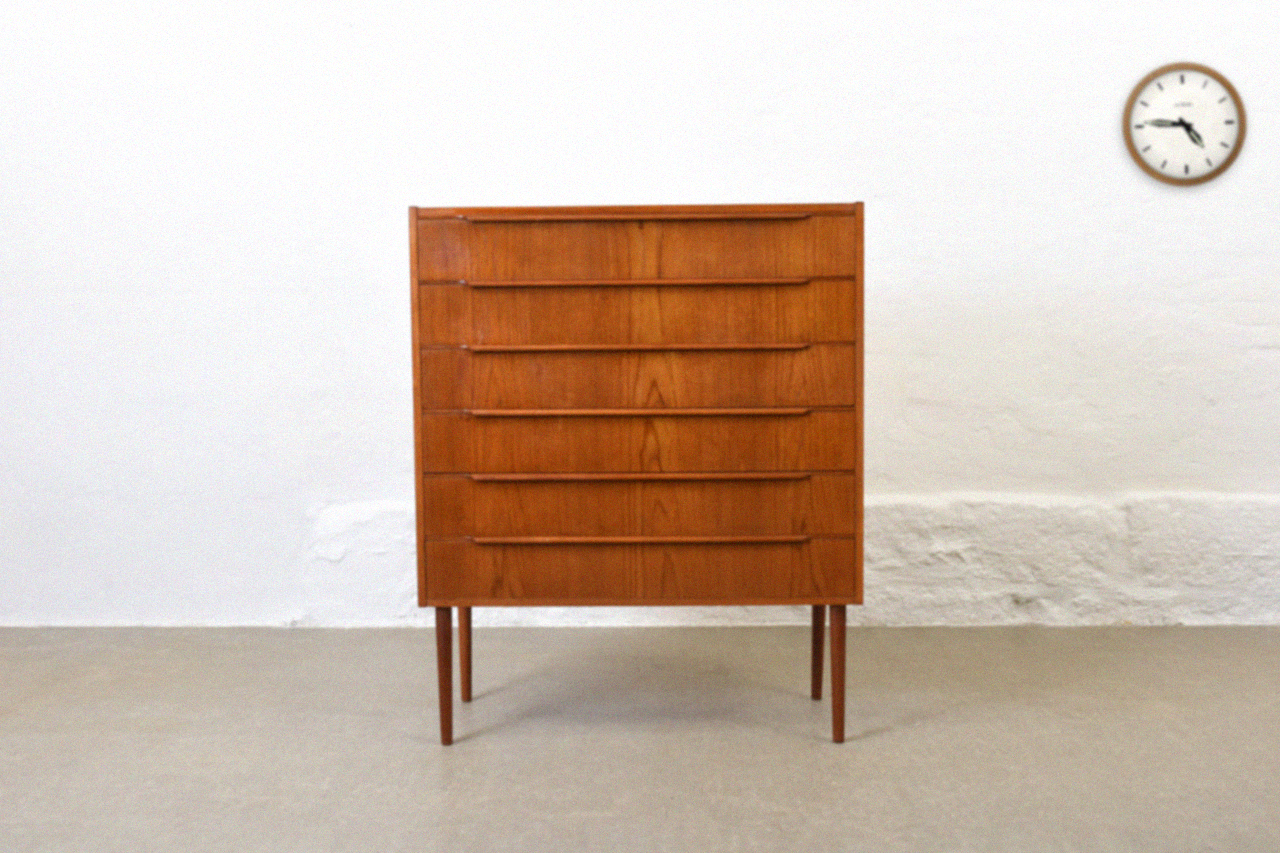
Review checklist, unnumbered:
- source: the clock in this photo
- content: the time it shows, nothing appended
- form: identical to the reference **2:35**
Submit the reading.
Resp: **4:46**
